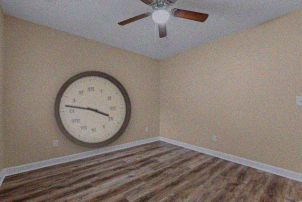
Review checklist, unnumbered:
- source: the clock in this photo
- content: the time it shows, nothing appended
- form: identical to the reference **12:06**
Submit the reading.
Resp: **3:47**
